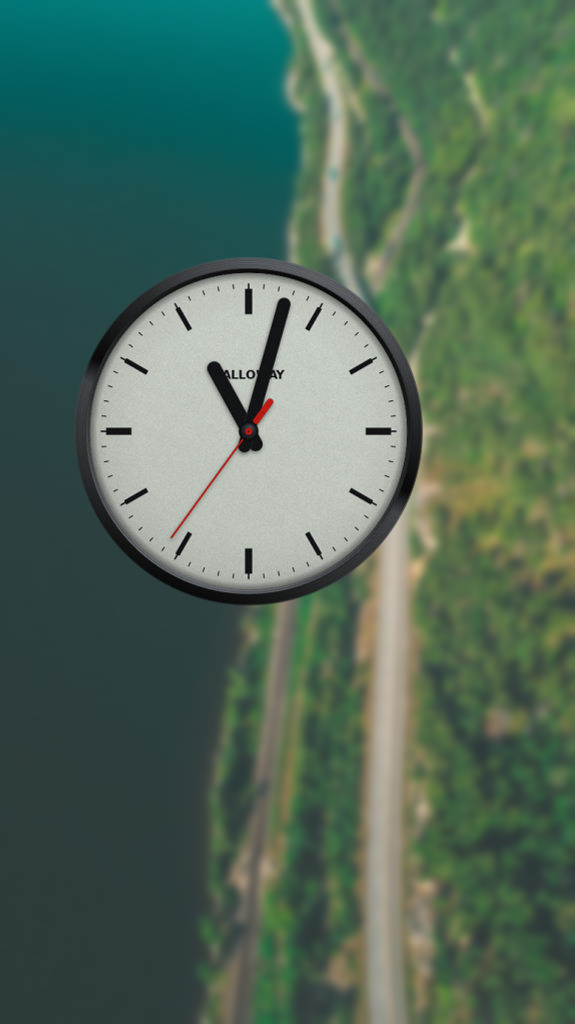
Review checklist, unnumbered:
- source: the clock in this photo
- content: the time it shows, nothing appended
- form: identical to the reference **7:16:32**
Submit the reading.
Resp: **11:02:36**
